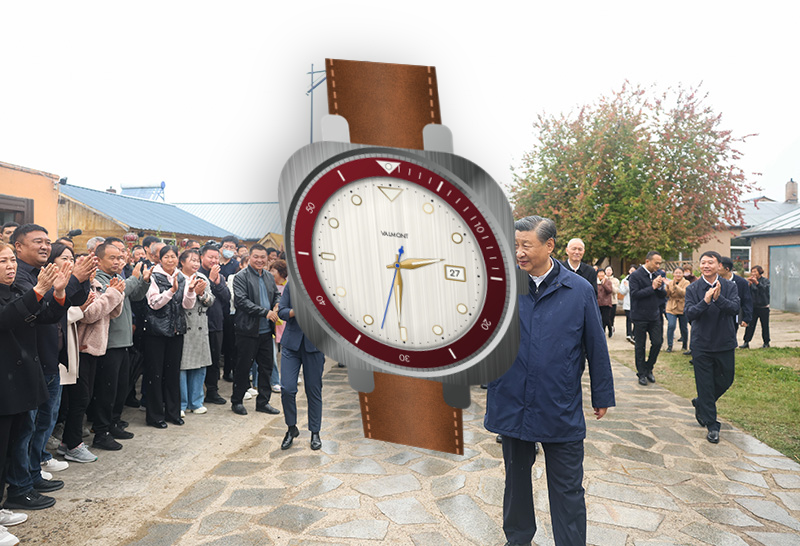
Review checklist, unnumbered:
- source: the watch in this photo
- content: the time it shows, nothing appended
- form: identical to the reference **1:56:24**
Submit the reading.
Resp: **2:30:33**
